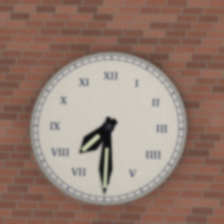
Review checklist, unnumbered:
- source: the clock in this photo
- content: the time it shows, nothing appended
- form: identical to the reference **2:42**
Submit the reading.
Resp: **7:30**
